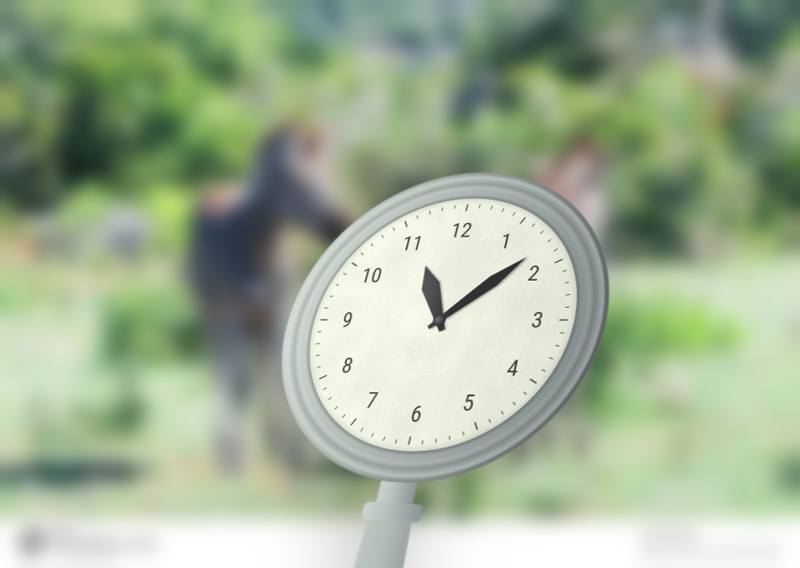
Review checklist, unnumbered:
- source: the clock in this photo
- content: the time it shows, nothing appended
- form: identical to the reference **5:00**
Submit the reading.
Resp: **11:08**
